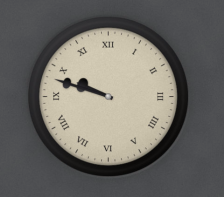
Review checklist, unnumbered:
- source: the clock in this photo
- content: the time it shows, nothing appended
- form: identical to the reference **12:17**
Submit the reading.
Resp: **9:48**
